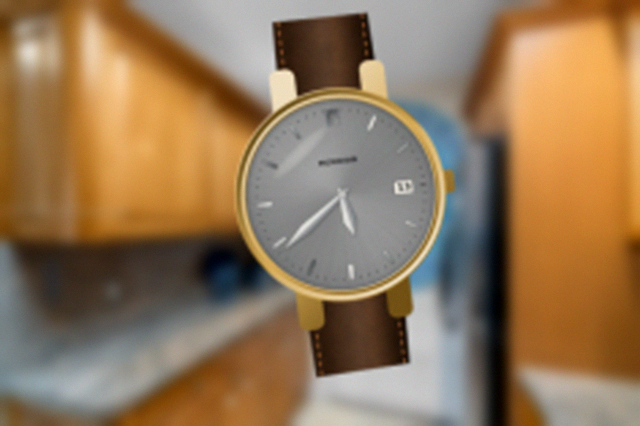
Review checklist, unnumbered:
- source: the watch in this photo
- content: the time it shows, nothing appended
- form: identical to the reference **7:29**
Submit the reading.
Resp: **5:39**
